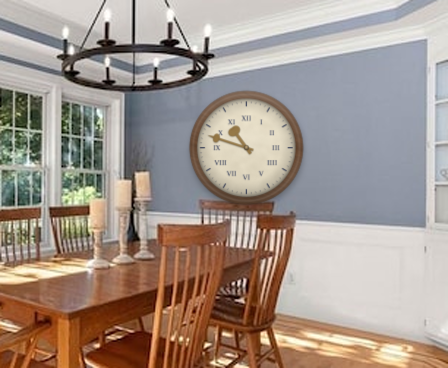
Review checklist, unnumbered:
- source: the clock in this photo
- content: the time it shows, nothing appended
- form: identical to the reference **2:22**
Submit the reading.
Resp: **10:48**
